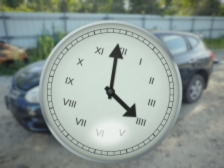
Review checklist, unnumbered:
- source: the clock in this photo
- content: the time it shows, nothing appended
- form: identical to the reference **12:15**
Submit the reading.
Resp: **3:59**
